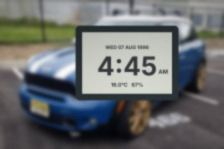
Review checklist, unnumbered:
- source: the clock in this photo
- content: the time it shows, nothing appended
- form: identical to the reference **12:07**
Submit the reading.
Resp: **4:45**
